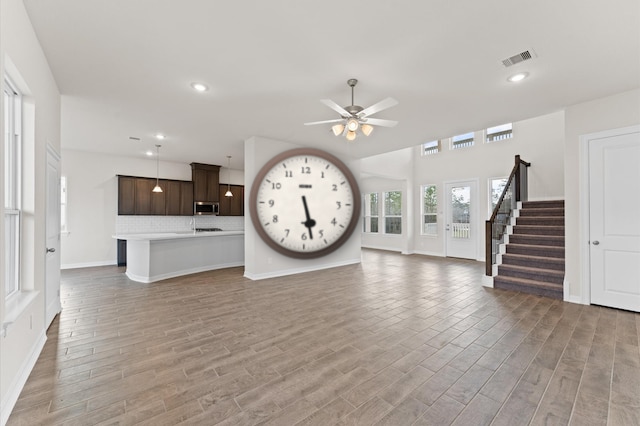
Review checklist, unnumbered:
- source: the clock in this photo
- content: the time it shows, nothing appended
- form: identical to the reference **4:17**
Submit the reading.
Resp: **5:28**
